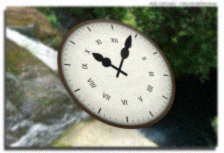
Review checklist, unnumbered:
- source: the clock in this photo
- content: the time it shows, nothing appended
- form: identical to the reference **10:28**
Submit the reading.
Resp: **10:04**
